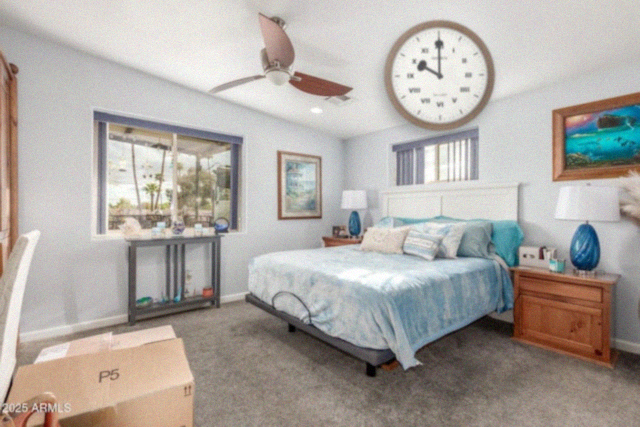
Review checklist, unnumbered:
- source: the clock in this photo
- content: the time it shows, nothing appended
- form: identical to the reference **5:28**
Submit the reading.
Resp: **10:00**
